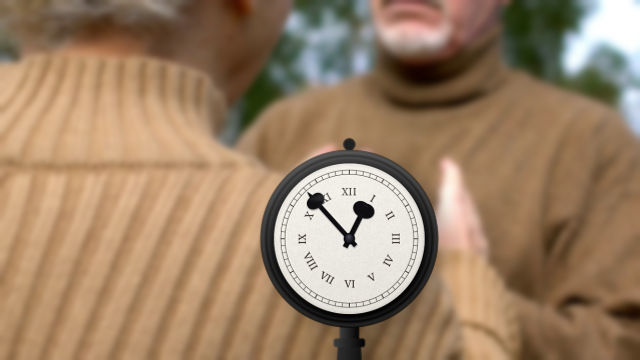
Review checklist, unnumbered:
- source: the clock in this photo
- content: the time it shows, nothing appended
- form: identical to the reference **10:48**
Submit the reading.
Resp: **12:53**
